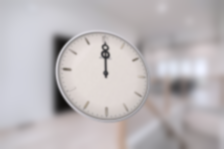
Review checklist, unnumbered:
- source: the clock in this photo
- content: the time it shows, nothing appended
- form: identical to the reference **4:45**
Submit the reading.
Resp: **12:00**
